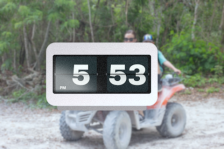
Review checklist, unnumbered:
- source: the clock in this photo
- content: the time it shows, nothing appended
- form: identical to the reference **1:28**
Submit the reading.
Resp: **5:53**
